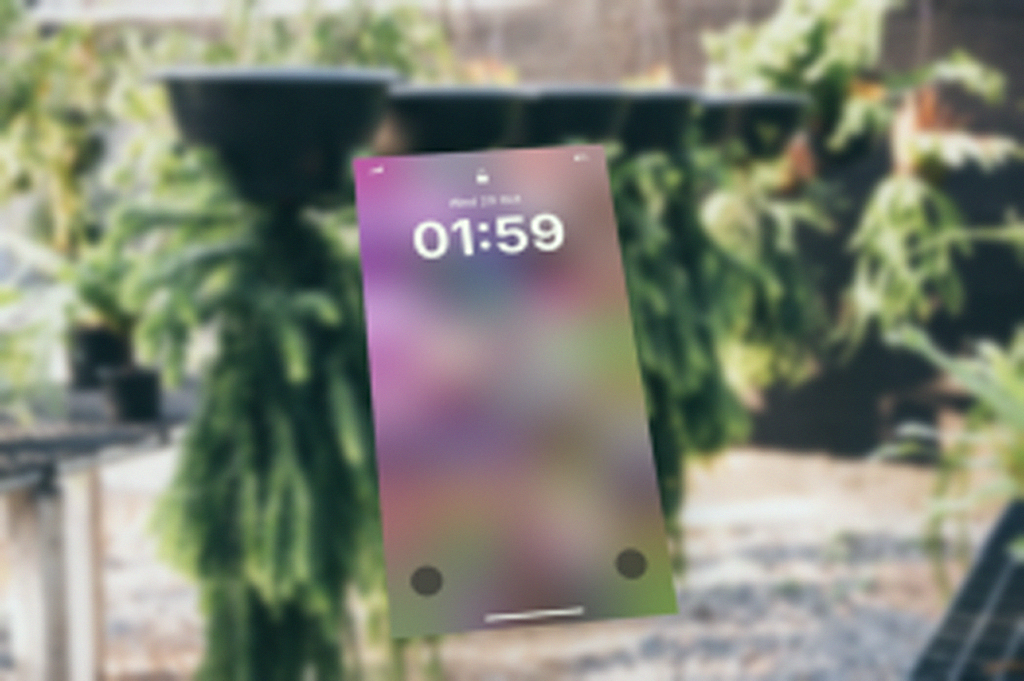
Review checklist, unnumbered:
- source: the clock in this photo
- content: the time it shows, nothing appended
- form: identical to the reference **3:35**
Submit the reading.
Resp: **1:59**
